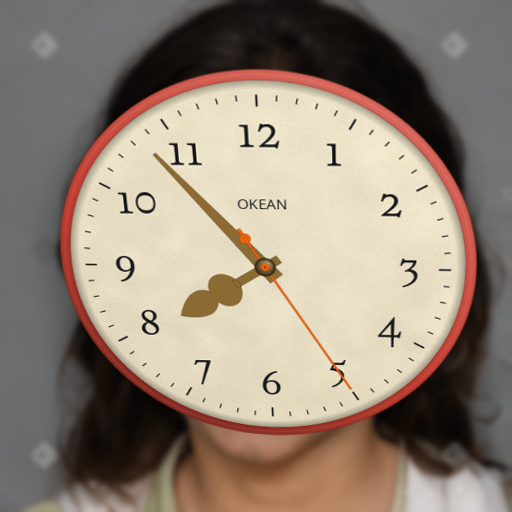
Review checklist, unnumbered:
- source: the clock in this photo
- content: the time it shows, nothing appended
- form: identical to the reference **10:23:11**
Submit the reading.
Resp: **7:53:25**
